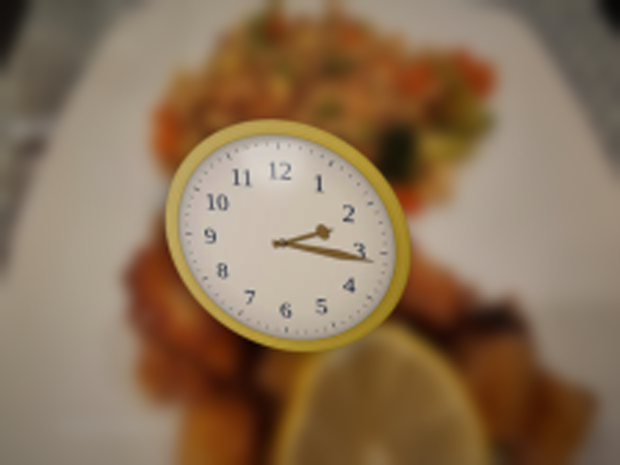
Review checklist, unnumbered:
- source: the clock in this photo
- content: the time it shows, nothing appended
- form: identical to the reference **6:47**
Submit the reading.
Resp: **2:16**
